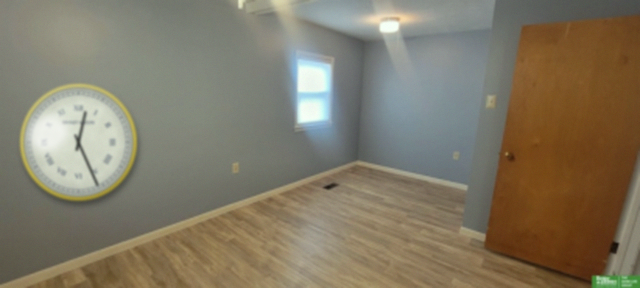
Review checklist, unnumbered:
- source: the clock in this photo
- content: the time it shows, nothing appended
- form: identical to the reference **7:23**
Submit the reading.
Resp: **12:26**
